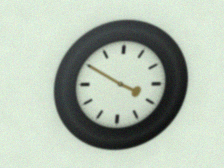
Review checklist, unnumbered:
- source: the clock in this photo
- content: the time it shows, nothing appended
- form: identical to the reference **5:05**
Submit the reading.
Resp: **3:50**
